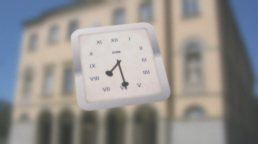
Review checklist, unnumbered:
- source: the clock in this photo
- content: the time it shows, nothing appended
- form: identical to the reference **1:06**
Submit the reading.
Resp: **7:29**
